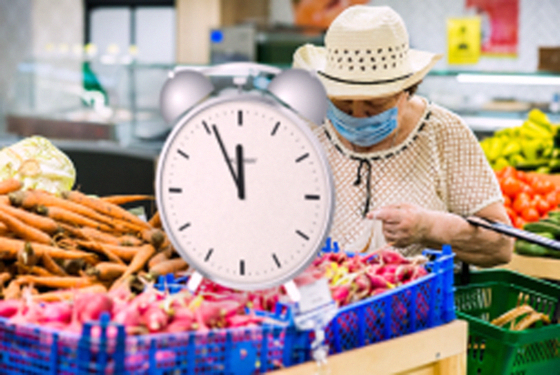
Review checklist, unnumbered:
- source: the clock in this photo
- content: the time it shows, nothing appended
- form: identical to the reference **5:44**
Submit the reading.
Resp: **11:56**
